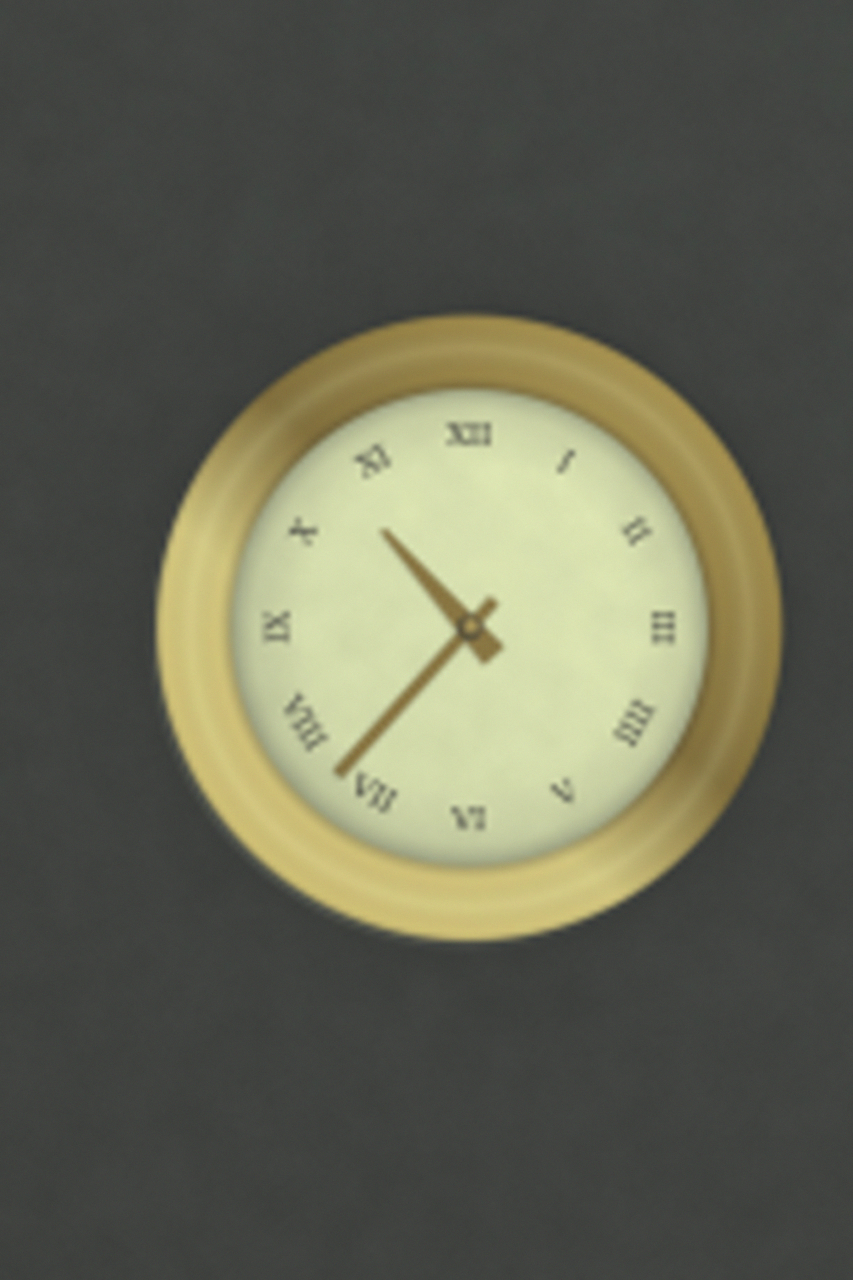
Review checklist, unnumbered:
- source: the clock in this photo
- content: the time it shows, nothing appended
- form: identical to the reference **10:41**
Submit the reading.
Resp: **10:37**
